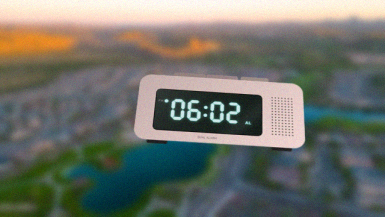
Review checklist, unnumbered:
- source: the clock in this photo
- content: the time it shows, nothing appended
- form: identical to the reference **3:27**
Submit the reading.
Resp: **6:02**
